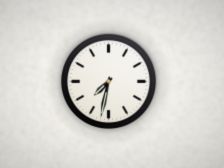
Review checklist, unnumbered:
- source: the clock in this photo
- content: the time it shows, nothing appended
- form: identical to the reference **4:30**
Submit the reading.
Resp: **7:32**
